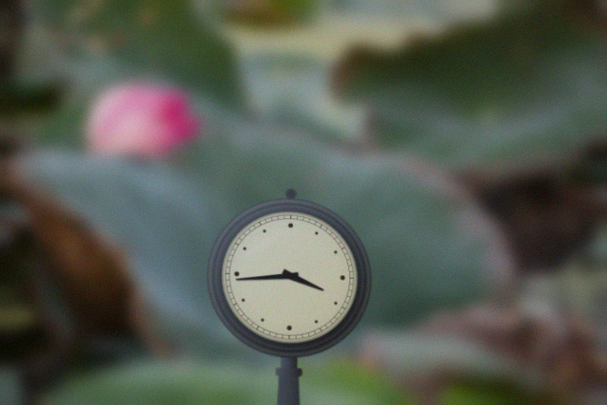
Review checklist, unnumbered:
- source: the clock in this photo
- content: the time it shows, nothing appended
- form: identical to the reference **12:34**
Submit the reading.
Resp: **3:44**
